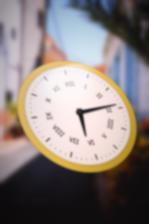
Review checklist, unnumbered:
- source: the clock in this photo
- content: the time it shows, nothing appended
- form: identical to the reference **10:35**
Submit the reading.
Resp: **6:14**
